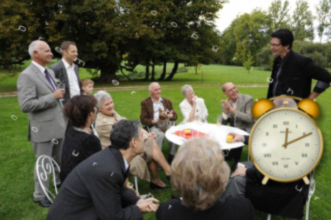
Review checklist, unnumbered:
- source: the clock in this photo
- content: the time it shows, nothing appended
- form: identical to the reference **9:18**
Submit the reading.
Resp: **12:11**
